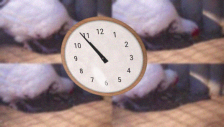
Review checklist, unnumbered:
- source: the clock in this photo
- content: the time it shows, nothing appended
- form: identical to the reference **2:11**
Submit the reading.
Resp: **10:54**
